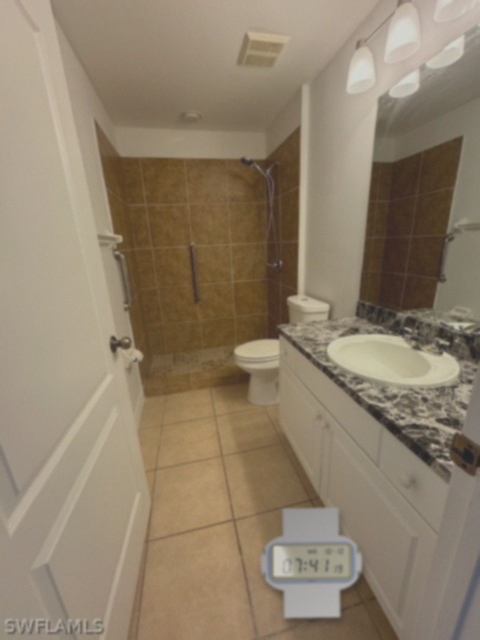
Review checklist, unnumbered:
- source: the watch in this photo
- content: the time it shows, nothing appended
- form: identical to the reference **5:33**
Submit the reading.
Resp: **7:41**
